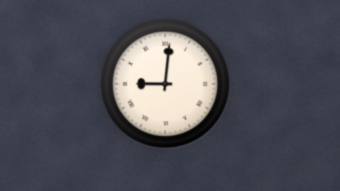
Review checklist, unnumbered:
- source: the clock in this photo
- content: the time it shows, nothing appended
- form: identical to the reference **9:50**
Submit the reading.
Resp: **9:01**
